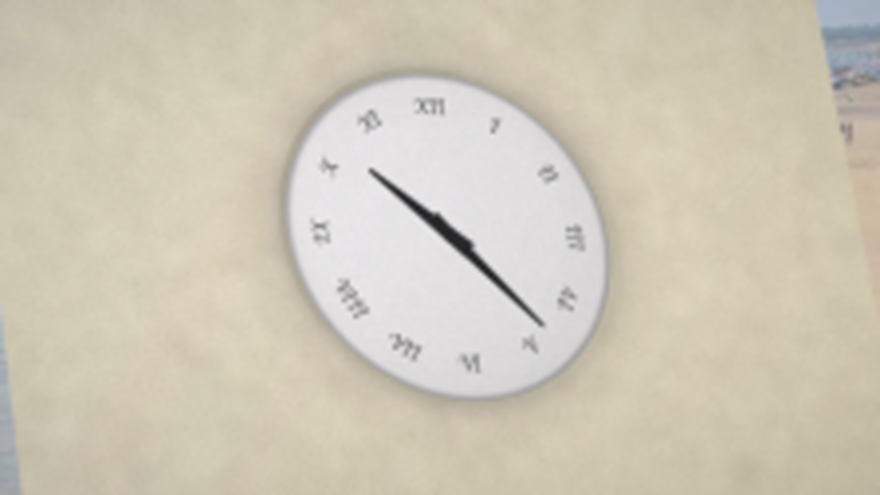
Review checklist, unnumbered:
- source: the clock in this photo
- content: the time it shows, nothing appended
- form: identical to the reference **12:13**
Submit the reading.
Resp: **10:23**
